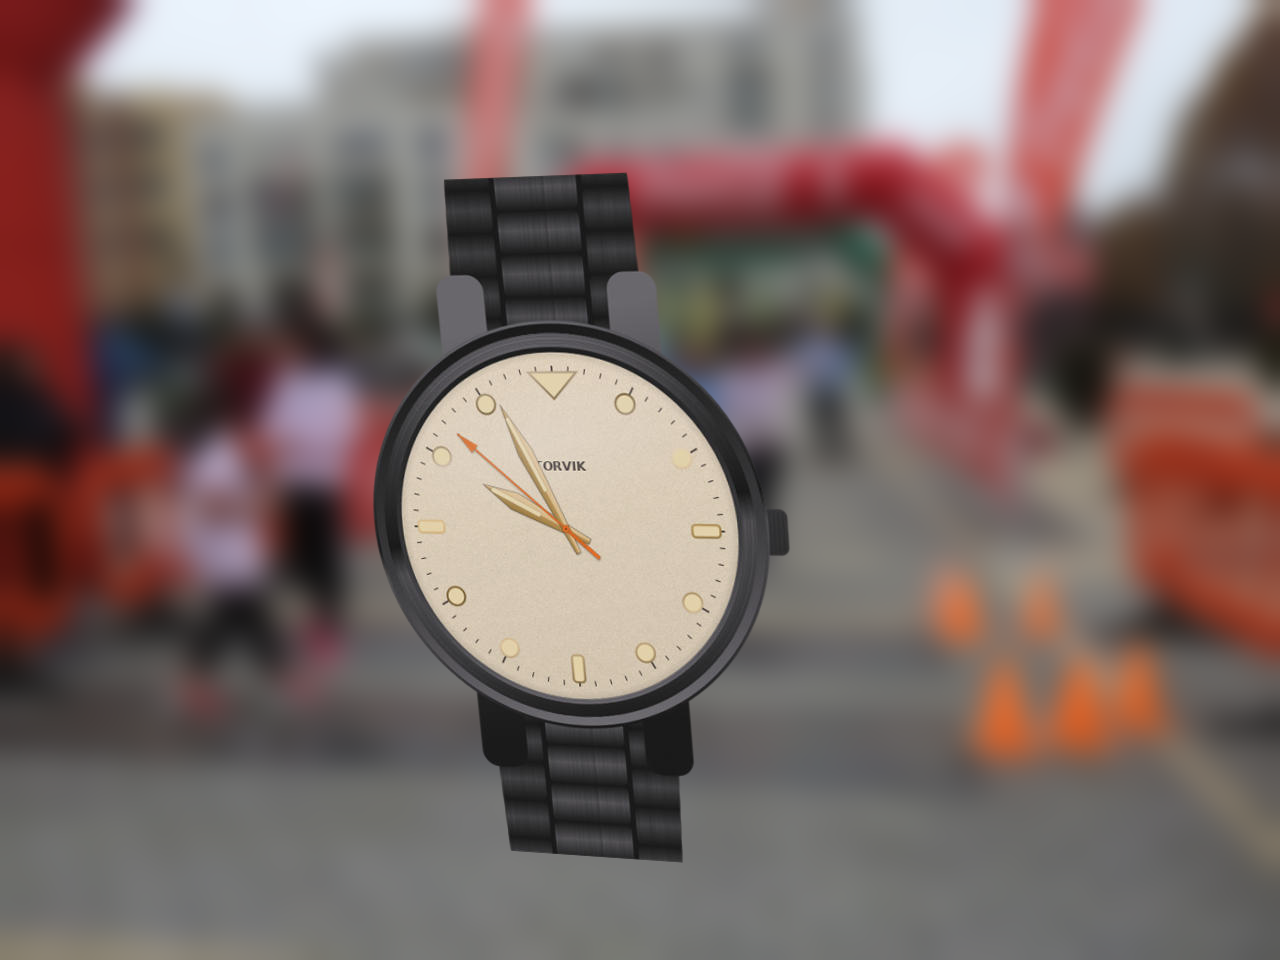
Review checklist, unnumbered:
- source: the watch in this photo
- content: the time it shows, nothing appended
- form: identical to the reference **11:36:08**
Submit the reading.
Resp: **9:55:52**
